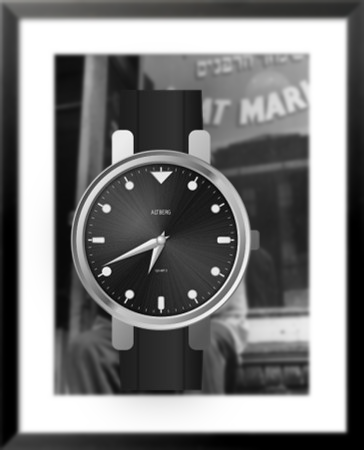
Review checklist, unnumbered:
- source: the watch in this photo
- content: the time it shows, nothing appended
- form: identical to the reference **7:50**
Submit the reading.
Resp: **6:41**
